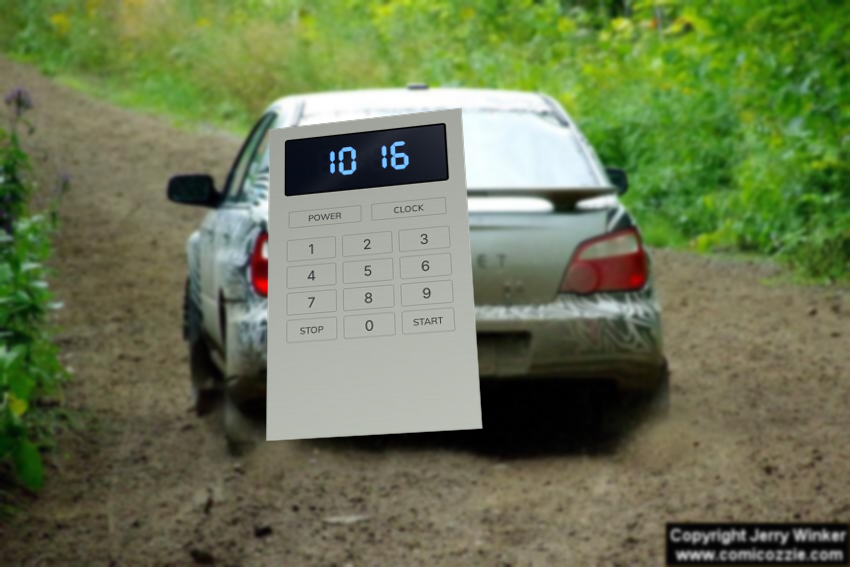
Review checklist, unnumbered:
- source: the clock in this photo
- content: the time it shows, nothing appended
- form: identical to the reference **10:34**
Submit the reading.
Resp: **10:16**
